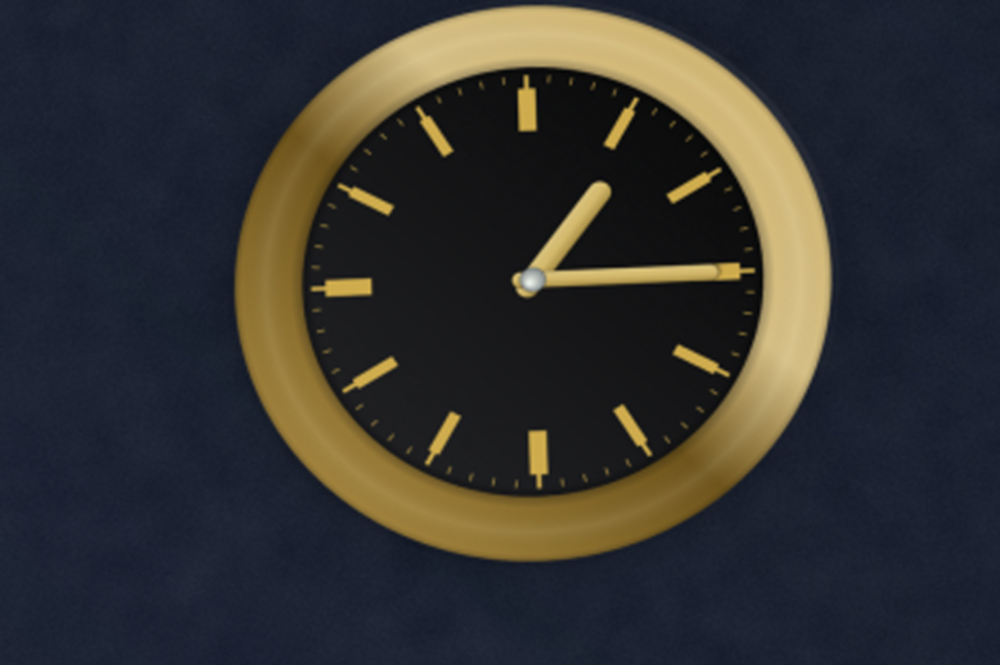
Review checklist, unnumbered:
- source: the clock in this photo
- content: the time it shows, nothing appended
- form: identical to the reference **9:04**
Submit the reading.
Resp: **1:15**
